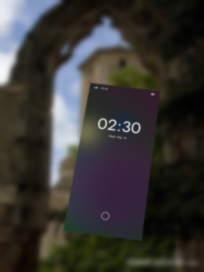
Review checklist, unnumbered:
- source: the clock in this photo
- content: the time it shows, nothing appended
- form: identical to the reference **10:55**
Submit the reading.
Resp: **2:30**
